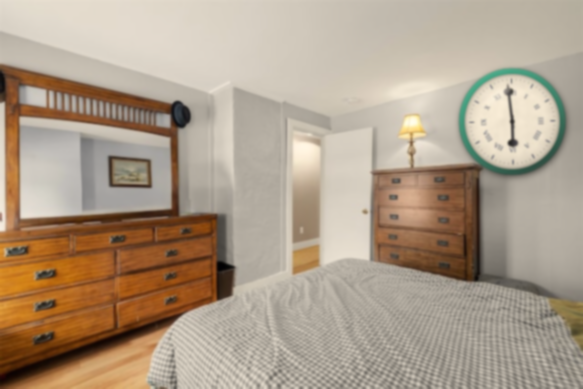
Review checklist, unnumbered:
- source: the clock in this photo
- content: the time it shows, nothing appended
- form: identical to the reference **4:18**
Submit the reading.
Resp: **5:59**
